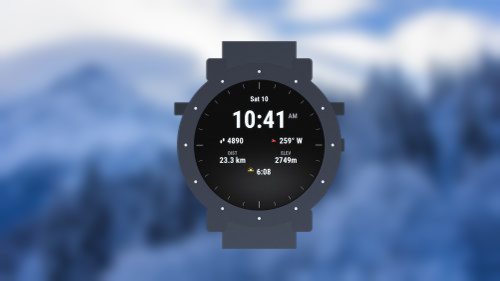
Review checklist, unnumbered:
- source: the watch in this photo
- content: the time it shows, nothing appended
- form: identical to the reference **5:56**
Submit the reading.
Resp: **10:41**
